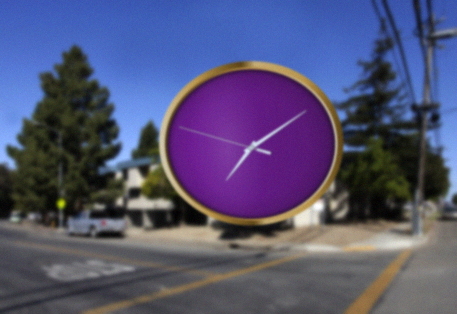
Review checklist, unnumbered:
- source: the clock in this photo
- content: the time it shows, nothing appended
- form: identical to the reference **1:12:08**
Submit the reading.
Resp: **7:08:48**
